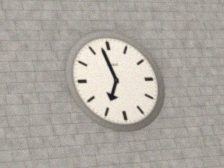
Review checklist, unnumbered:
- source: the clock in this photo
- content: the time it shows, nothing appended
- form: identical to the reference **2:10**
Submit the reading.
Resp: **6:58**
